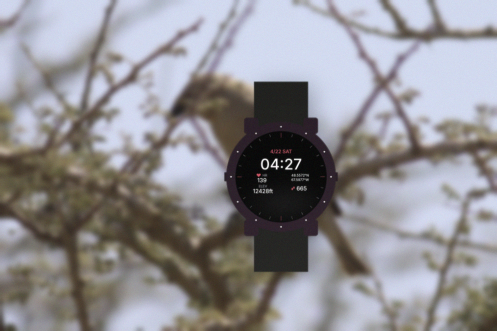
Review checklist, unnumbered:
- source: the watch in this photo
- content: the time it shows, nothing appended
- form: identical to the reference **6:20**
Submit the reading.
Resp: **4:27**
